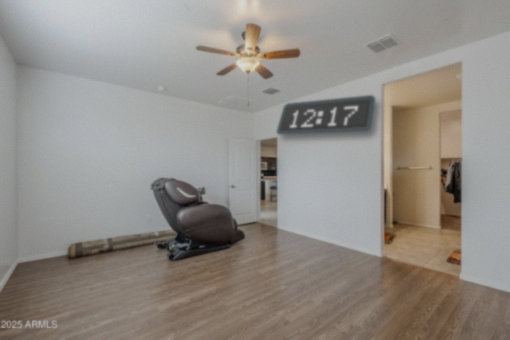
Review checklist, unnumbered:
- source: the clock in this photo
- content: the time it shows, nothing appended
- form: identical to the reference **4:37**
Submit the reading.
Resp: **12:17**
